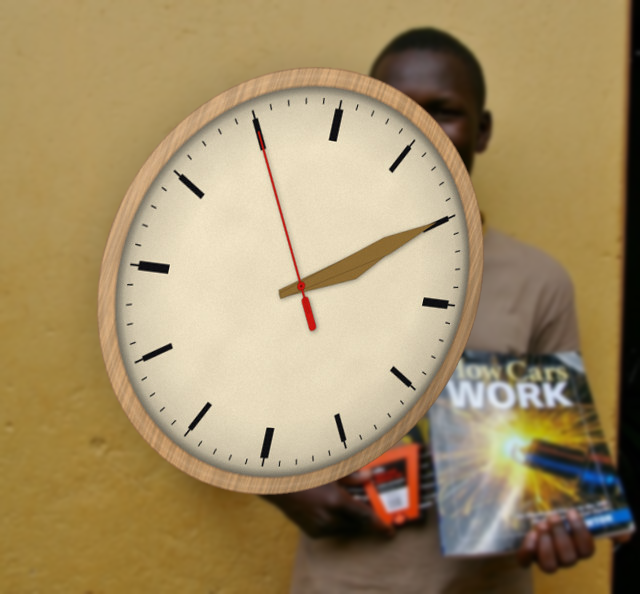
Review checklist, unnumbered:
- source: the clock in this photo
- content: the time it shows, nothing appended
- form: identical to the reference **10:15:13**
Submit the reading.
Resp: **2:09:55**
